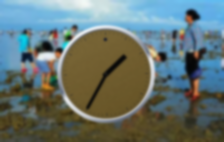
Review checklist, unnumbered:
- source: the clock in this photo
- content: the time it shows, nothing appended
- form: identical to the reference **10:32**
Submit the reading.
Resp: **1:35**
